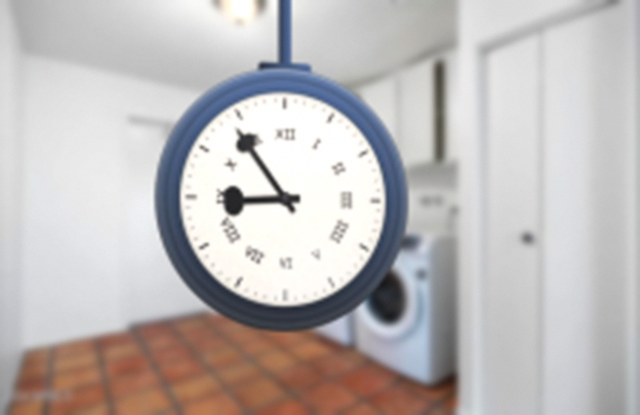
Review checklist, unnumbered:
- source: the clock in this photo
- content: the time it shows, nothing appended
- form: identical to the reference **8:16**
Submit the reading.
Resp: **8:54**
